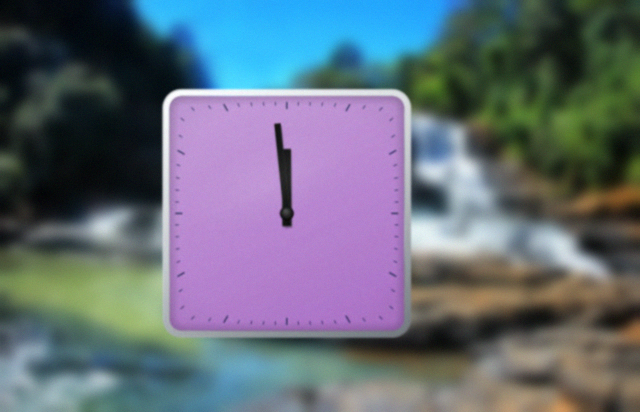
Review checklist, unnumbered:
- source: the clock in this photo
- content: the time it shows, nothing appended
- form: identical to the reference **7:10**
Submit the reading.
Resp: **11:59**
